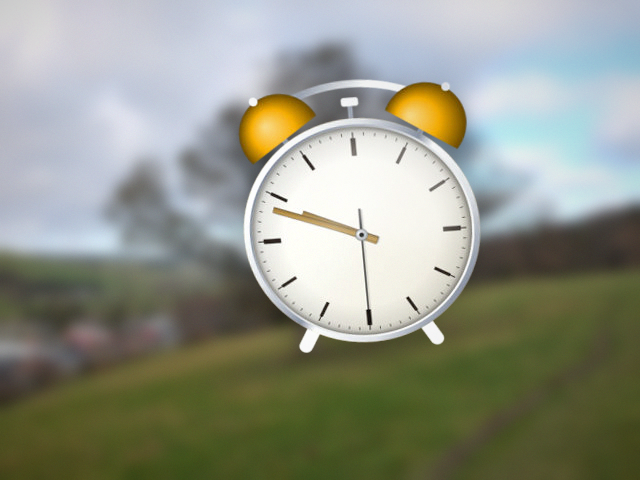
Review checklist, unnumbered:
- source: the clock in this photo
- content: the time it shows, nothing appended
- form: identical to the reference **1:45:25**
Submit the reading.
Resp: **9:48:30**
